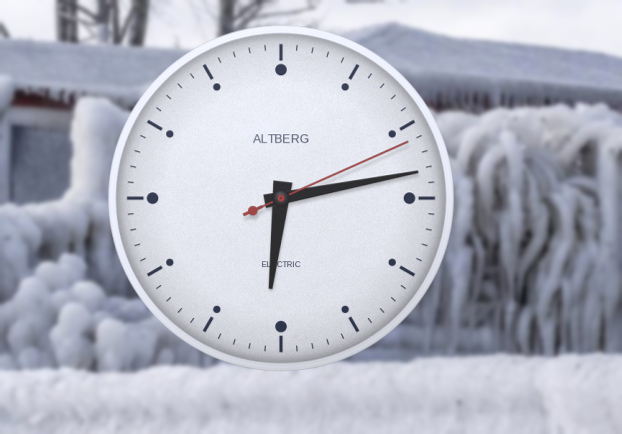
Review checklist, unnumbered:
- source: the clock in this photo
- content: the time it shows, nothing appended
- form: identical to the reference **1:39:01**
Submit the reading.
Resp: **6:13:11**
